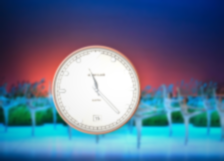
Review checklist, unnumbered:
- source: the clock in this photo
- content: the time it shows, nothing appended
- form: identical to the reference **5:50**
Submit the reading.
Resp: **11:23**
